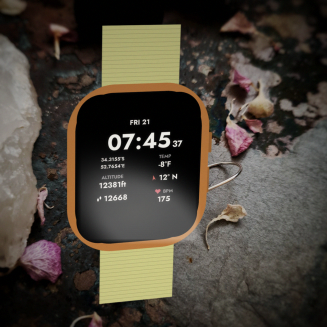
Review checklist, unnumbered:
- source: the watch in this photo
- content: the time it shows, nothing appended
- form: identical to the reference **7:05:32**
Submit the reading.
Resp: **7:45:37**
